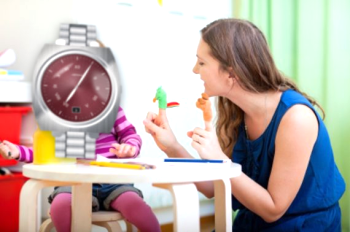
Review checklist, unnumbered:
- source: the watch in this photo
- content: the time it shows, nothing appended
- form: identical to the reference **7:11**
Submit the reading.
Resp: **7:05**
